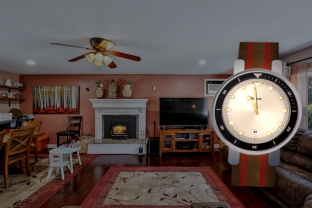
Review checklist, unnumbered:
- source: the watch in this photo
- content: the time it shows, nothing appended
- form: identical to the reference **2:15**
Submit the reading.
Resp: **10:59**
